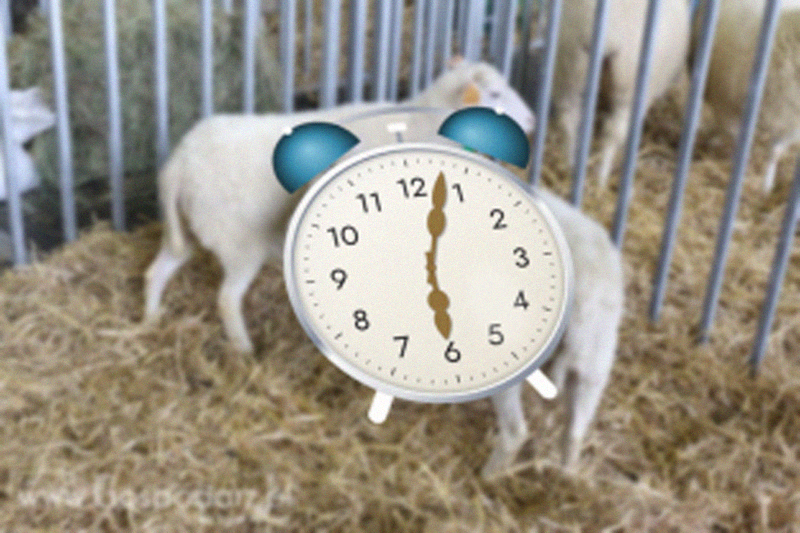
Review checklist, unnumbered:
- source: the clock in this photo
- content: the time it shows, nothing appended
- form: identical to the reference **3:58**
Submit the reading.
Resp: **6:03**
